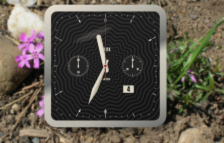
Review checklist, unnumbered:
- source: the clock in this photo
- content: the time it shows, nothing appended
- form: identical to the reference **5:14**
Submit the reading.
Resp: **11:34**
